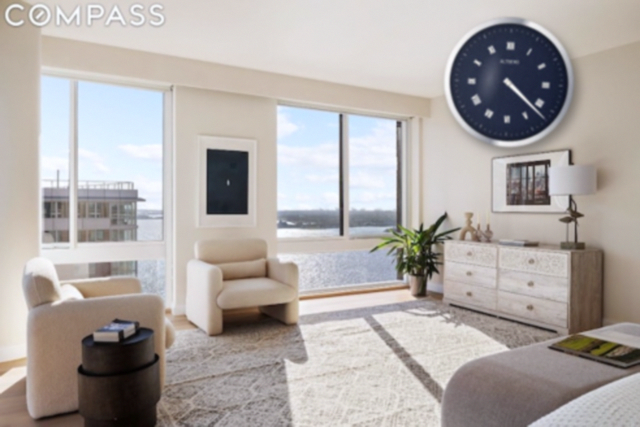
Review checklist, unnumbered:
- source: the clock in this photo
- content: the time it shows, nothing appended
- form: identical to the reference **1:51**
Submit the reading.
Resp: **4:22**
